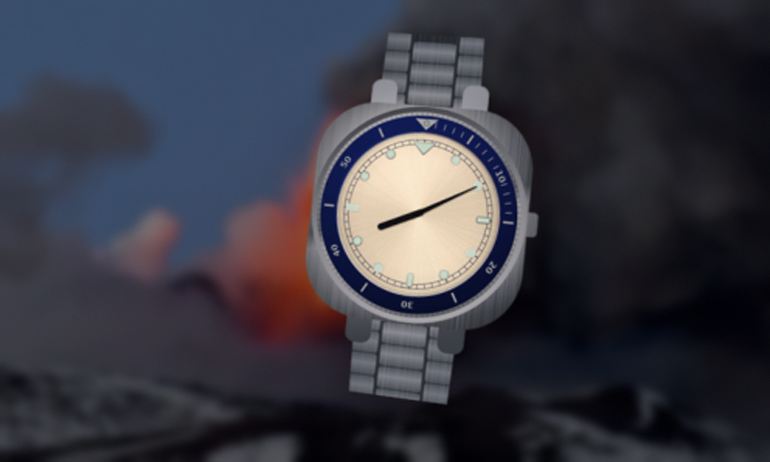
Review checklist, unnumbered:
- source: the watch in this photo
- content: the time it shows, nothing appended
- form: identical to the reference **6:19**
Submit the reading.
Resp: **8:10**
